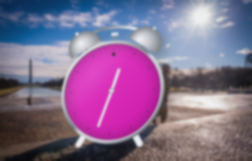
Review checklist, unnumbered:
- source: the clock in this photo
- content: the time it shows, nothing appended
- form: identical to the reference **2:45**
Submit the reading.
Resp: **12:33**
